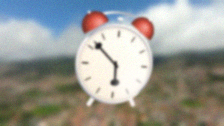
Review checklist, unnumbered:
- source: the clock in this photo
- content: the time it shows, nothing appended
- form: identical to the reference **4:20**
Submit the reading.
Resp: **5:52**
